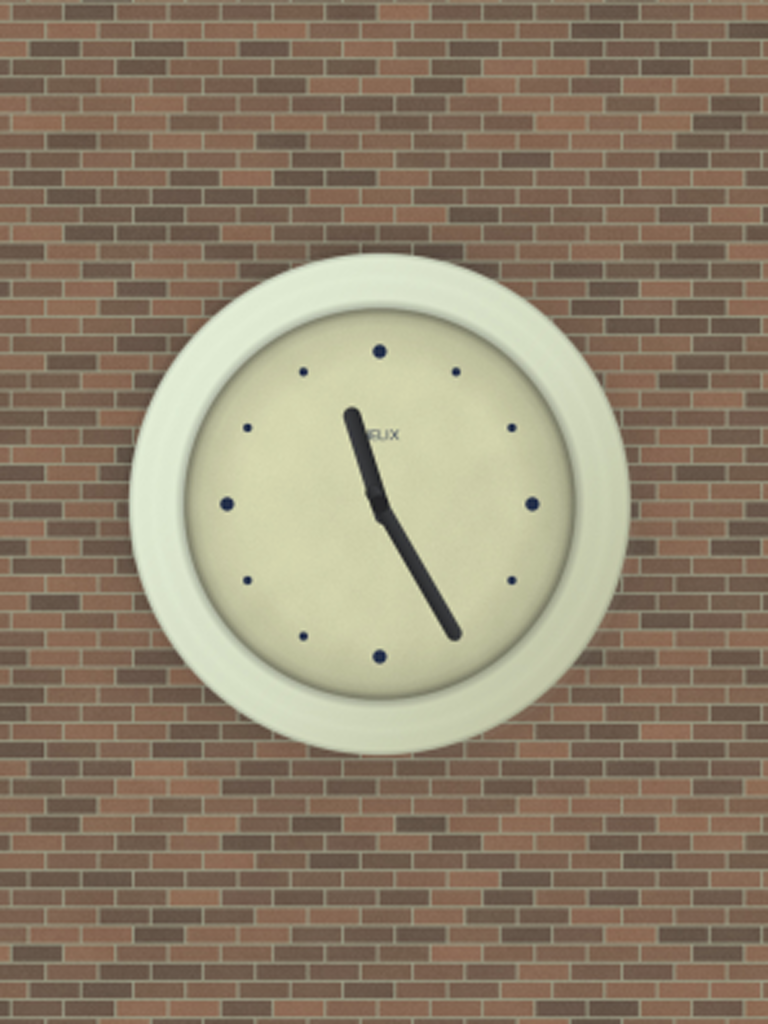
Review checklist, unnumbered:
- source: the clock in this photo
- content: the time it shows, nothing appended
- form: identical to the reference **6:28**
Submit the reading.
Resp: **11:25**
